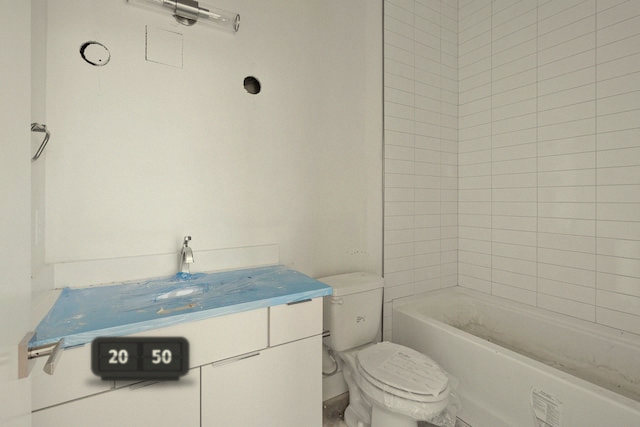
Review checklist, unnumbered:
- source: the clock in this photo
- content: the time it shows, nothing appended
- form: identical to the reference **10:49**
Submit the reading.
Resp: **20:50**
